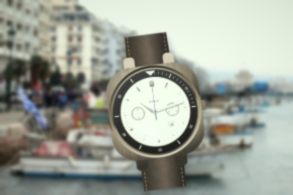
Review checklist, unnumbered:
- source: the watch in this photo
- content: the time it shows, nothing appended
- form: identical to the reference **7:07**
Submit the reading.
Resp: **10:13**
